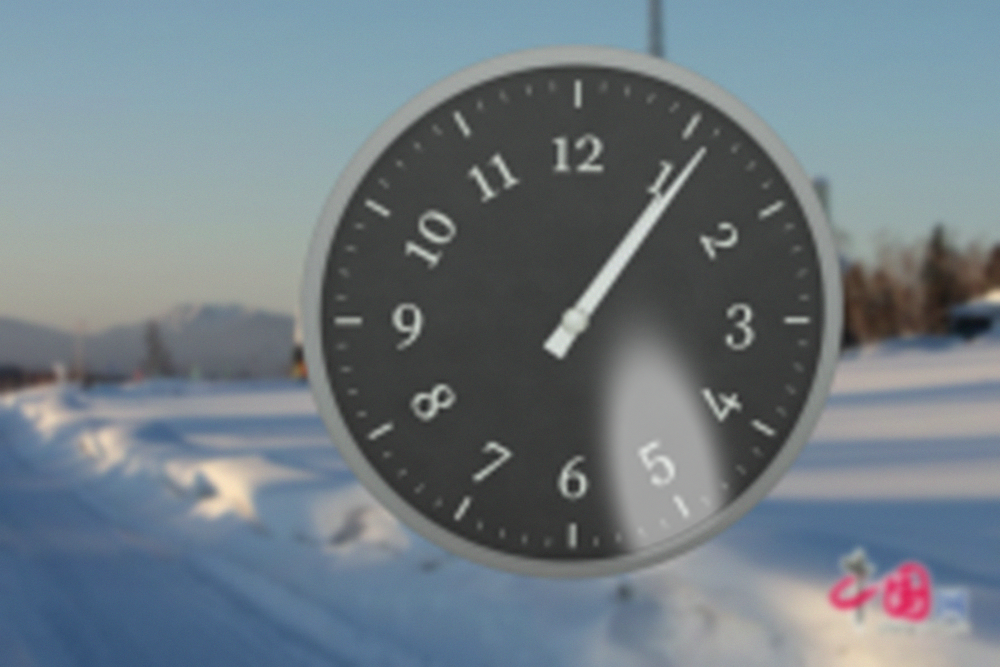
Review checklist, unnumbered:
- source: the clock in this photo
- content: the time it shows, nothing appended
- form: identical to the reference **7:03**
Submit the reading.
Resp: **1:06**
